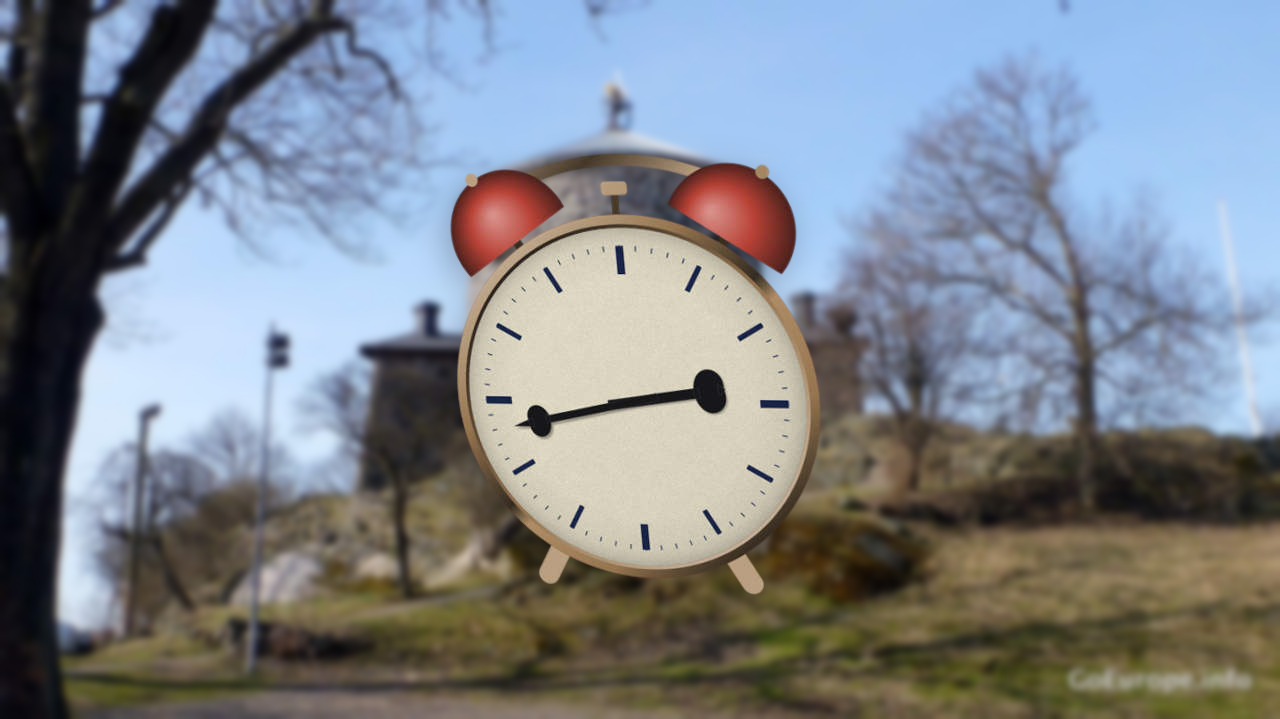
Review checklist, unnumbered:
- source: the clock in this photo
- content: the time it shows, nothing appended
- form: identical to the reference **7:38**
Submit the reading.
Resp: **2:43**
